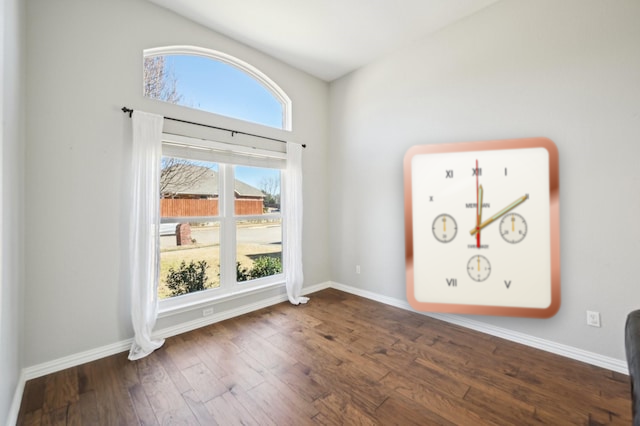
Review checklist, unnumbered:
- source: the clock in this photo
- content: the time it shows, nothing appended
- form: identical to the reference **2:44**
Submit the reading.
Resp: **12:10**
